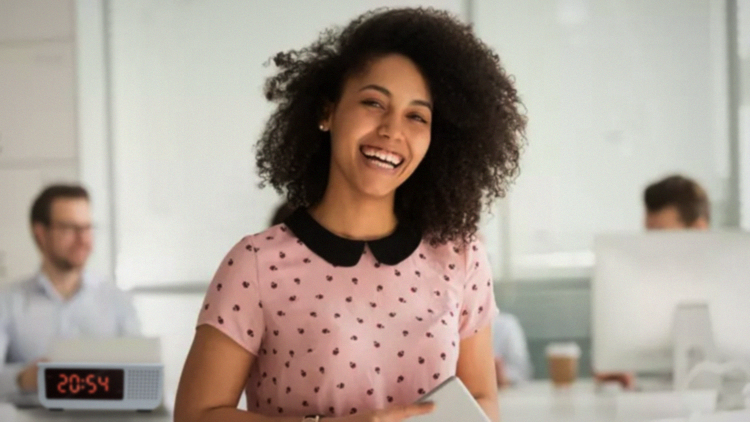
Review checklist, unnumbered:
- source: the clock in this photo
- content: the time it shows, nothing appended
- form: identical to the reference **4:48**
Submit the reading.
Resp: **20:54**
